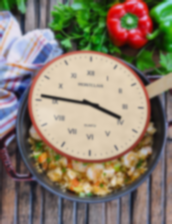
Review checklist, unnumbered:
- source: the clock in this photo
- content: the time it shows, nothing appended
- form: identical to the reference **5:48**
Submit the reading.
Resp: **3:46**
